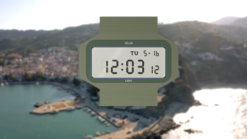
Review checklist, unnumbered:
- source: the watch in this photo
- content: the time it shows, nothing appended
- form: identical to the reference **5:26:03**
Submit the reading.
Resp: **12:03:12**
